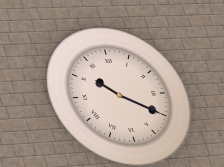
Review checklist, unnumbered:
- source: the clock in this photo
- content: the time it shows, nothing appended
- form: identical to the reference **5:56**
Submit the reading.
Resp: **10:20**
